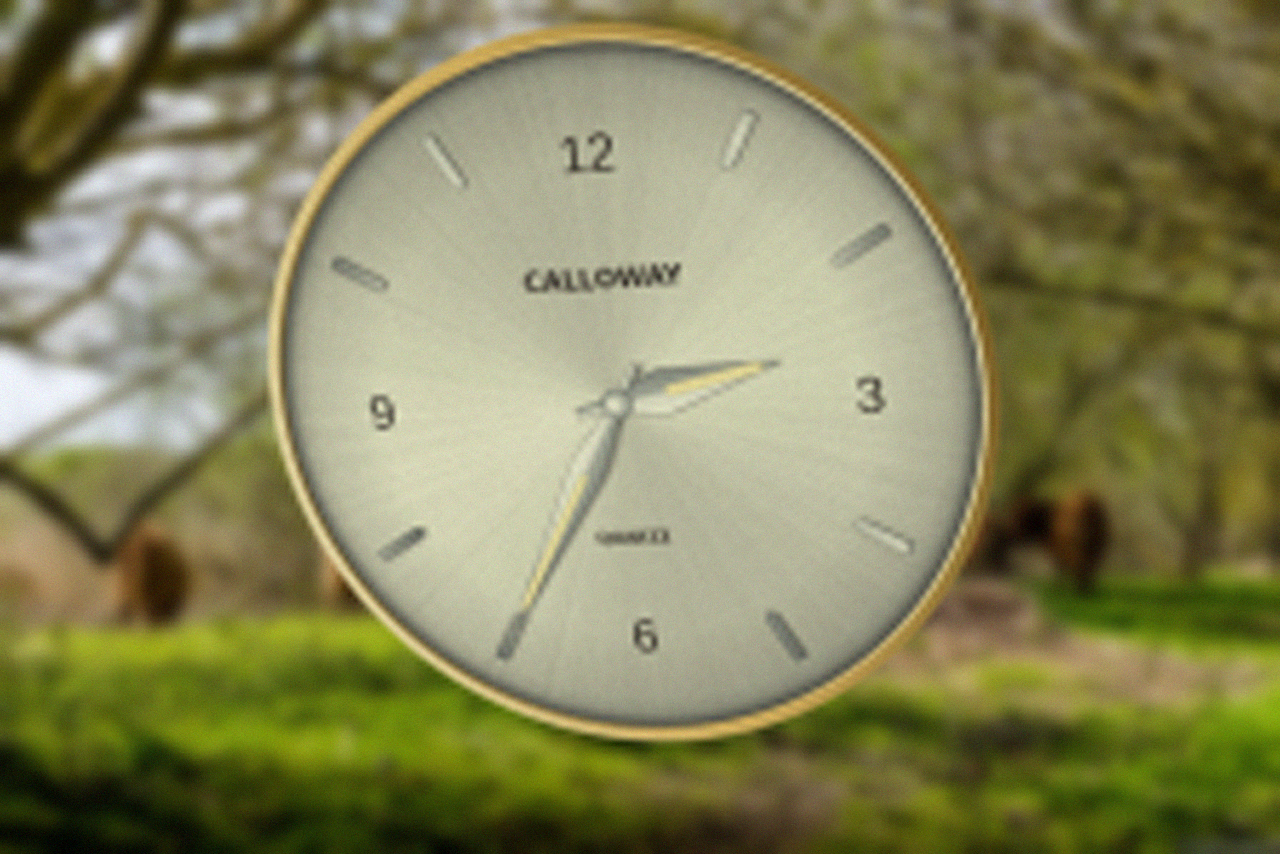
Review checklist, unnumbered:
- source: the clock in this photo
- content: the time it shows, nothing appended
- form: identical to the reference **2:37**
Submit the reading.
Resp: **2:35**
